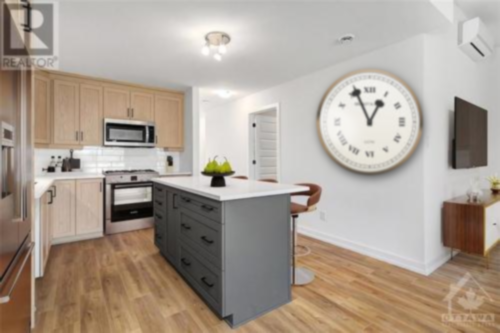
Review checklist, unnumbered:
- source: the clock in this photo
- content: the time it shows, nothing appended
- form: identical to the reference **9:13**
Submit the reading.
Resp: **12:56**
